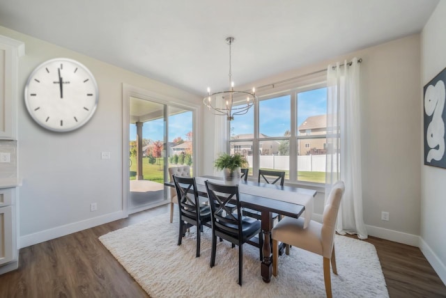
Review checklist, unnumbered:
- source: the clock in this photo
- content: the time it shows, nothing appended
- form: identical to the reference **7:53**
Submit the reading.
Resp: **11:59**
